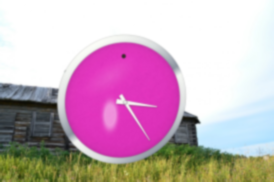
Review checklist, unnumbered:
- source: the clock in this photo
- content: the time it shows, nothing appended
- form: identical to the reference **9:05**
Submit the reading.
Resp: **3:25**
